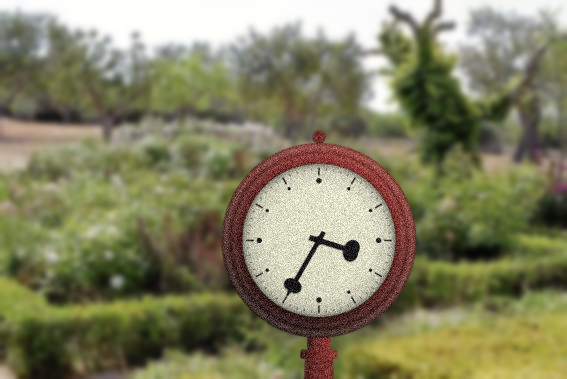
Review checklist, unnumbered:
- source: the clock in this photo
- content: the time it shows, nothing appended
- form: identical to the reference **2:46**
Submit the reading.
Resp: **3:35**
